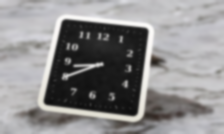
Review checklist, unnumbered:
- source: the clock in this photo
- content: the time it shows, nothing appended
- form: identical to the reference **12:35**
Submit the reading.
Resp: **8:40**
